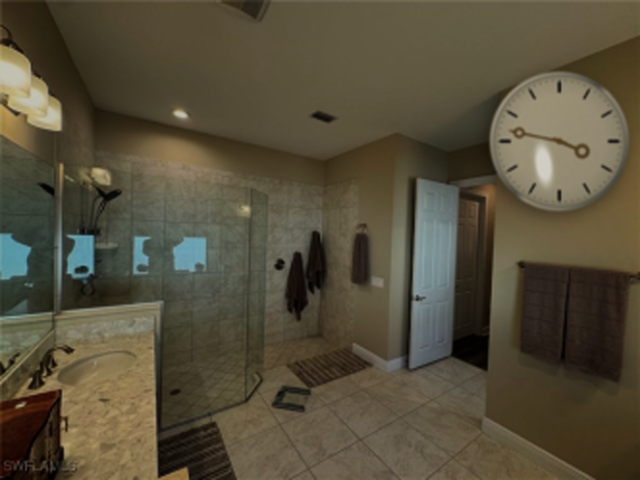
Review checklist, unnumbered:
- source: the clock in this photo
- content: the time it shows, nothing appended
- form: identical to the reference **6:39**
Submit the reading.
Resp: **3:47**
